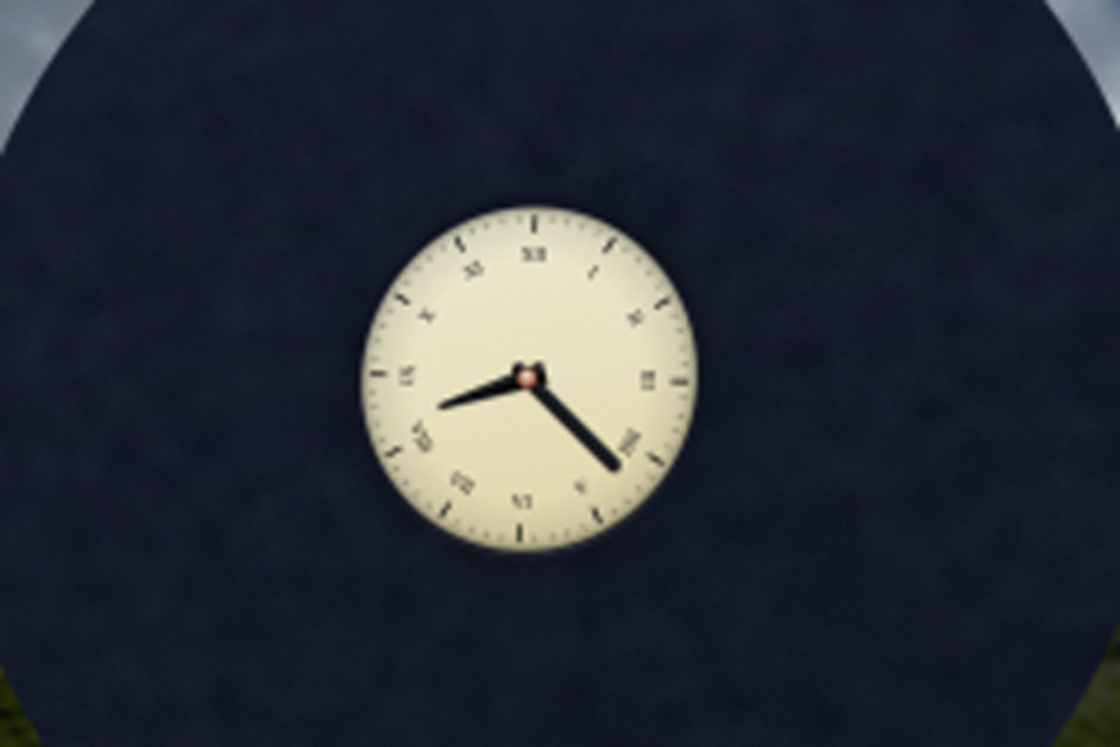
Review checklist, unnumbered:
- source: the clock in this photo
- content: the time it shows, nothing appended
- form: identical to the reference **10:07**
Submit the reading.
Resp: **8:22**
